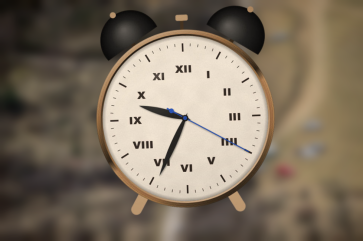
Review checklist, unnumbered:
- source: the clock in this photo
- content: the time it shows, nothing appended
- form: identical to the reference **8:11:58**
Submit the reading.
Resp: **9:34:20**
